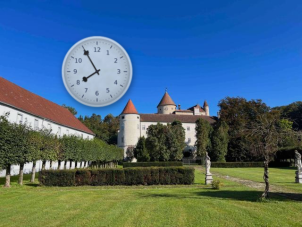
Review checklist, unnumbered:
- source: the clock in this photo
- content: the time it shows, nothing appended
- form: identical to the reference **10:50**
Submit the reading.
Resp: **7:55**
